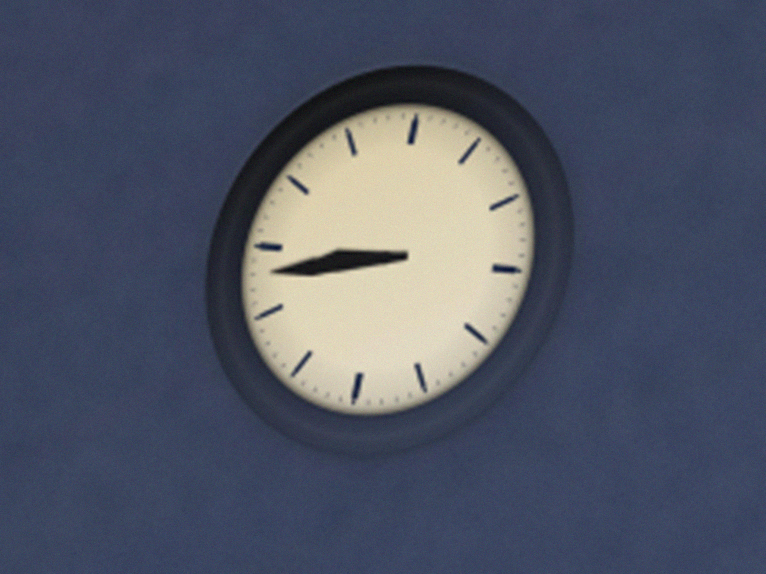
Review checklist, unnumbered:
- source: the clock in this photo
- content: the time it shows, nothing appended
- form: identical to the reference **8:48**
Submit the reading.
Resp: **8:43**
